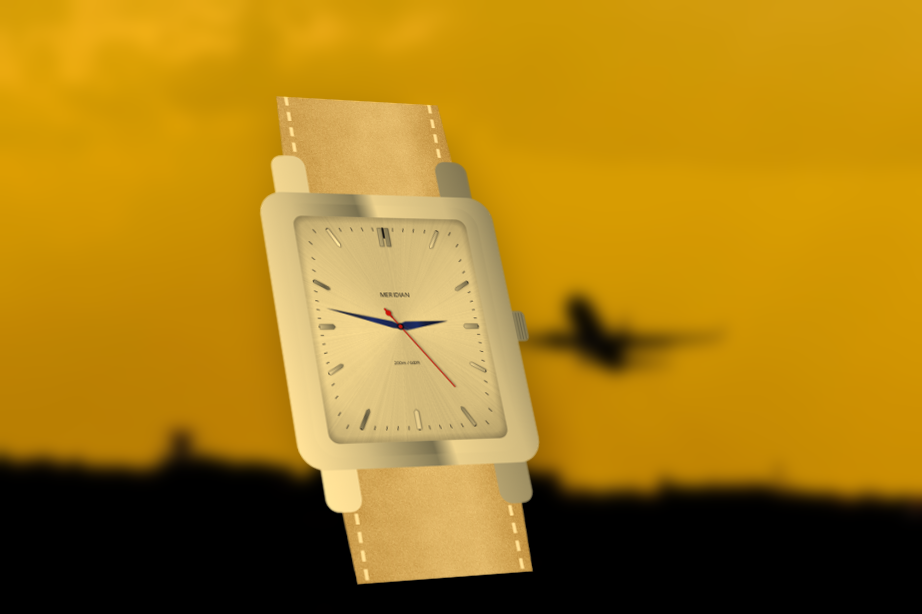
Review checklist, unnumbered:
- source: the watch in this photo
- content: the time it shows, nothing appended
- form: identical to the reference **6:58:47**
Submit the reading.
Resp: **2:47:24**
